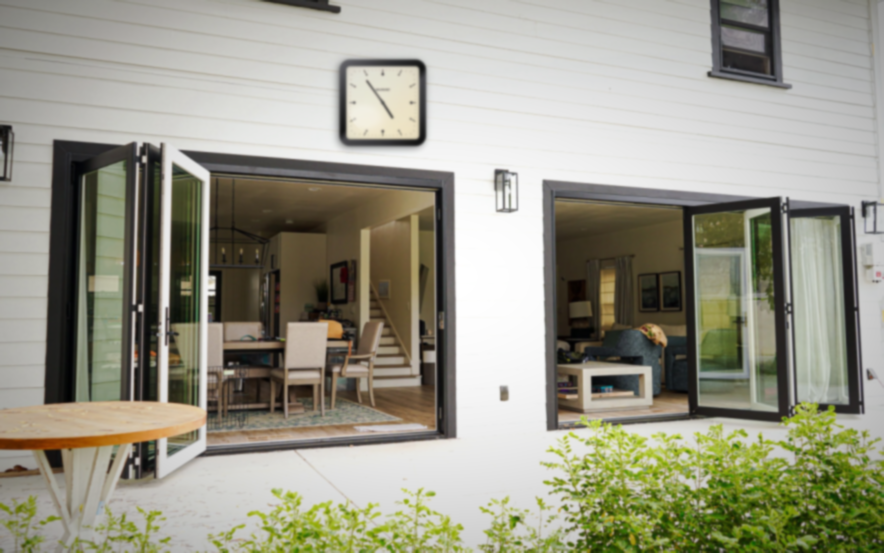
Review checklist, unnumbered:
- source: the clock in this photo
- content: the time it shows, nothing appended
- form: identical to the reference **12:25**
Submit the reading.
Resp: **4:54**
